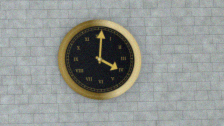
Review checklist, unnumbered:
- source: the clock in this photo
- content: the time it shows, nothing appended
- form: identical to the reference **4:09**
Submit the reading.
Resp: **4:01**
